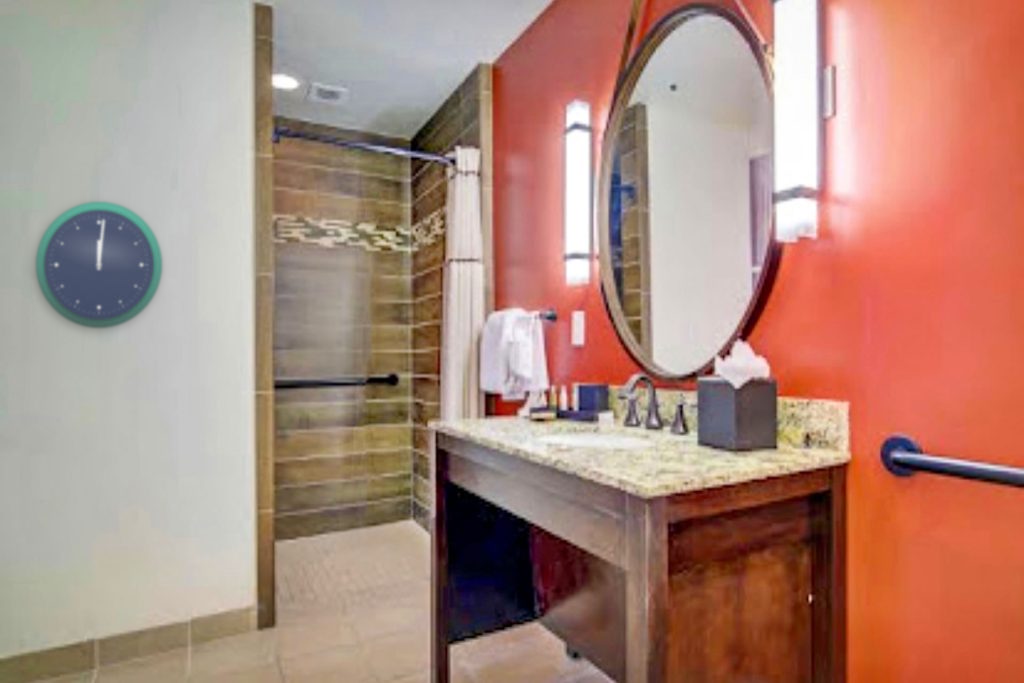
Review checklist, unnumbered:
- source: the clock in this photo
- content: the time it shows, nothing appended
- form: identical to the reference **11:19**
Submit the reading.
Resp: **12:01**
